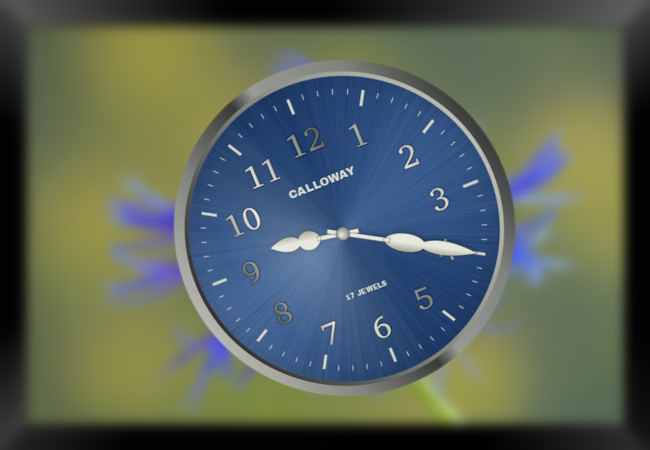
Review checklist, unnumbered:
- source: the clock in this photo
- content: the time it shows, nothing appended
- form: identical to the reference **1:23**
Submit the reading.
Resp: **9:20**
